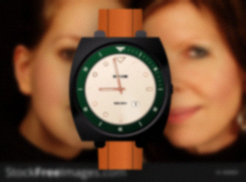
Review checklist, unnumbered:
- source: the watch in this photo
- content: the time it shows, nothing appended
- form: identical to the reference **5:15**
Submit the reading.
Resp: **8:58**
